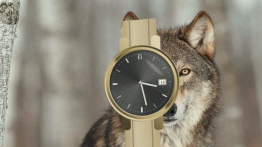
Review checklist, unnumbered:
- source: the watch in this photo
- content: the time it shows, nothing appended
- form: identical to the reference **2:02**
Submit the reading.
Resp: **3:28**
